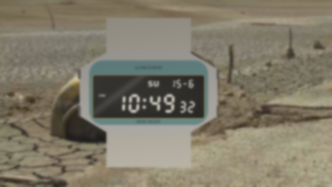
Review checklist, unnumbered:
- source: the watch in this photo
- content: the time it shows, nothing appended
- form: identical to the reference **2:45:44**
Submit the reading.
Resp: **10:49:32**
